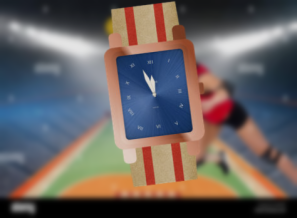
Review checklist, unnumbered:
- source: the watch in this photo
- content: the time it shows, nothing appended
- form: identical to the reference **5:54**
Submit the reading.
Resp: **11:57**
